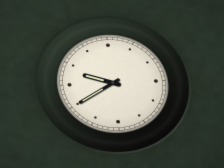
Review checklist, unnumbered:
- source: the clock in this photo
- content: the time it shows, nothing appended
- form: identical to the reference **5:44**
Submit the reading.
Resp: **9:40**
